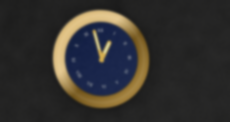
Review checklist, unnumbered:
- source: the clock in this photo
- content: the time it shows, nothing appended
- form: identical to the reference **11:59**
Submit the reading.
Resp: **12:58**
